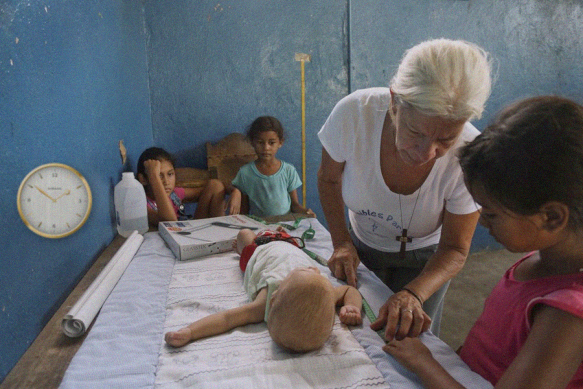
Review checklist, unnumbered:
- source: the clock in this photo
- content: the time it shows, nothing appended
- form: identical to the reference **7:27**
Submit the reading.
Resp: **1:51**
